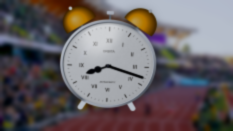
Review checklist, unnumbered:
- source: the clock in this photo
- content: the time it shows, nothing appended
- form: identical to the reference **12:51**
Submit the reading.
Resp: **8:18**
